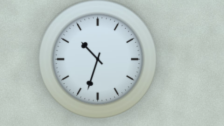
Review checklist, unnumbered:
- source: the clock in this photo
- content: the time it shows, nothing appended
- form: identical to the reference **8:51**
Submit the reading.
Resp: **10:33**
